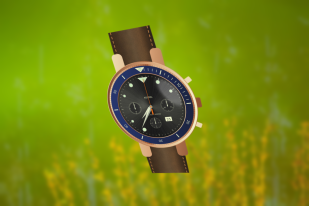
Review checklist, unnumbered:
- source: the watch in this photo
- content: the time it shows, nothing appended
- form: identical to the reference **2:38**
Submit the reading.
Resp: **7:36**
